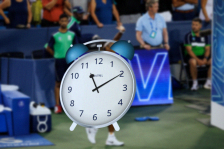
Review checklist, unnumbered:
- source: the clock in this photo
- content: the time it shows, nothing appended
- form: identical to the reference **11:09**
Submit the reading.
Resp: **11:10**
